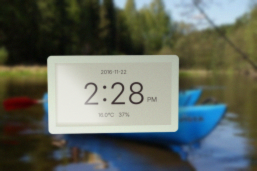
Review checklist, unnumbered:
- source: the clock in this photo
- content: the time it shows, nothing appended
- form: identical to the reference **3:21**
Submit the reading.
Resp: **2:28**
